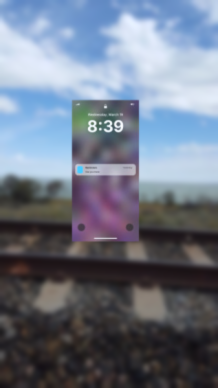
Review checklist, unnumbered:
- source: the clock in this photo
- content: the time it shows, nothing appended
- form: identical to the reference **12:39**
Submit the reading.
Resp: **8:39**
